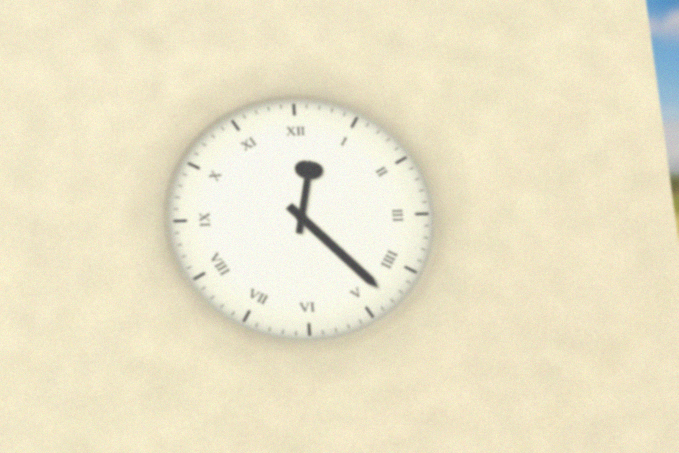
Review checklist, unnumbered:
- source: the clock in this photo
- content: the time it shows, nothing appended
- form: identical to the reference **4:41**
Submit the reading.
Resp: **12:23**
